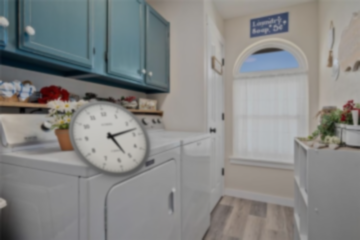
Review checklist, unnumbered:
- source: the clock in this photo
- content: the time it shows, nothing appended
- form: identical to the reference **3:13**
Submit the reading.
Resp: **5:13**
